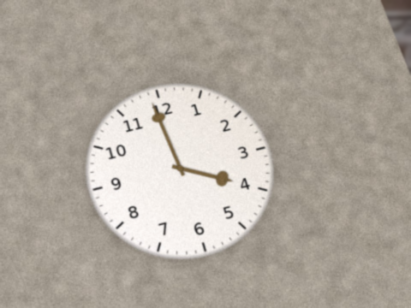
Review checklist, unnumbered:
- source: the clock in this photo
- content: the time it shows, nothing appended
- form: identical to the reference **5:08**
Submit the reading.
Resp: **3:59**
